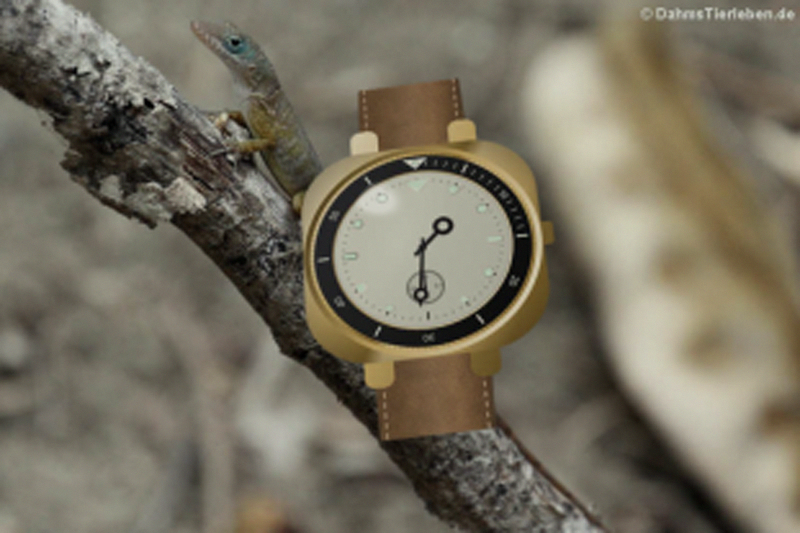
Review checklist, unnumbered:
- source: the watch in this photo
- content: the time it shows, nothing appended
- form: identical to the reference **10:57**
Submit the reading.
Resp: **1:31**
